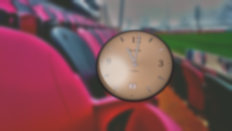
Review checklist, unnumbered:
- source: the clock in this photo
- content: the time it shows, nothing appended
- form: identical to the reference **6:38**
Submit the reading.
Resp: **11:01**
